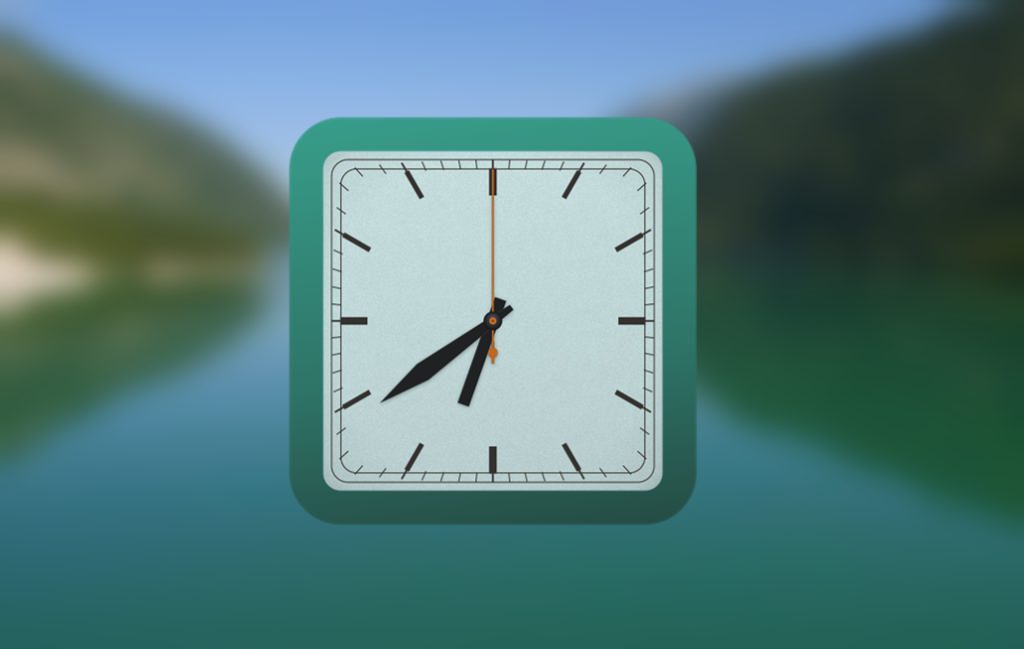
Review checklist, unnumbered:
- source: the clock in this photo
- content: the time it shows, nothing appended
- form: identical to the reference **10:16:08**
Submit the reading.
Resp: **6:39:00**
